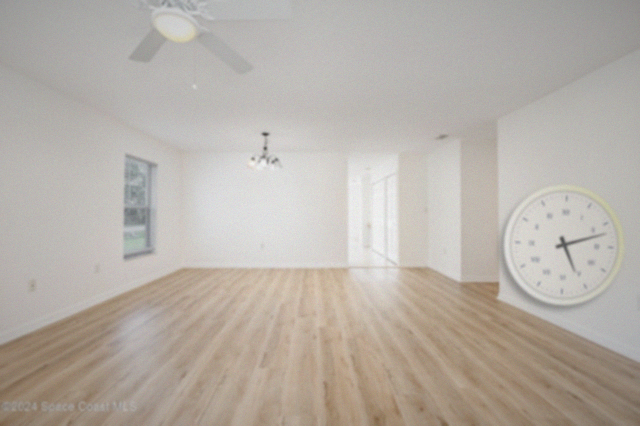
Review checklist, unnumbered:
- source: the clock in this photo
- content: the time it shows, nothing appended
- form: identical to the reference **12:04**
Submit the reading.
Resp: **5:12**
